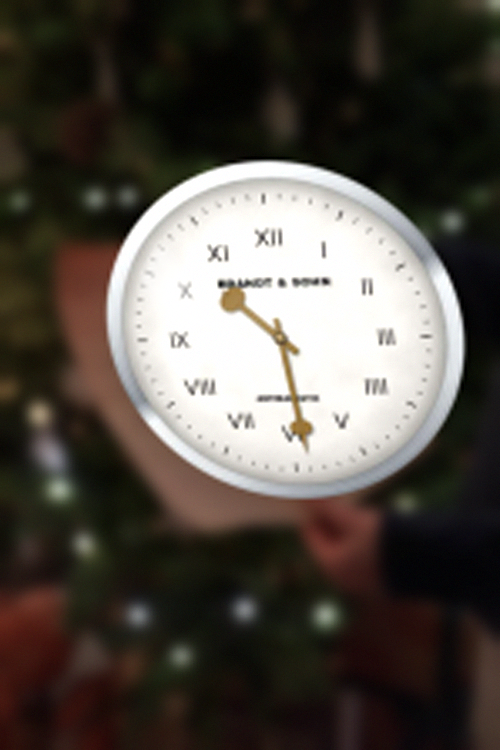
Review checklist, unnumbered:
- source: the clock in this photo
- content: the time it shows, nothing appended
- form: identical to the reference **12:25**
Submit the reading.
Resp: **10:29**
